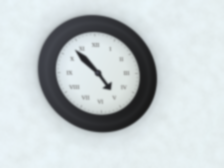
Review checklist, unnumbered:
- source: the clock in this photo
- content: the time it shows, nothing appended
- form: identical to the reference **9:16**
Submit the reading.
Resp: **4:53**
